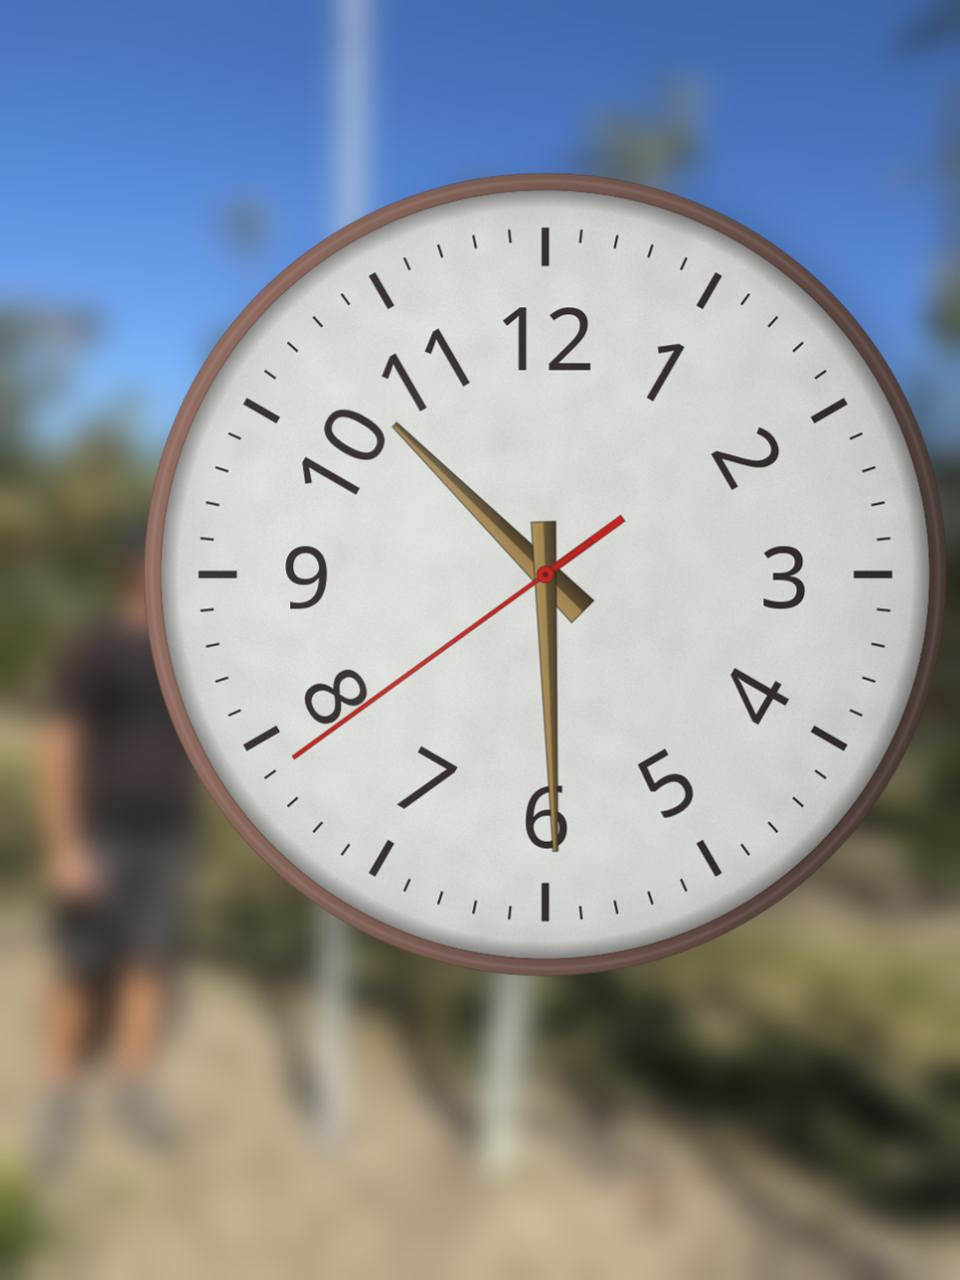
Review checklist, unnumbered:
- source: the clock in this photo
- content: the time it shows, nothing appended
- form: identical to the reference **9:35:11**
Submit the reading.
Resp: **10:29:39**
